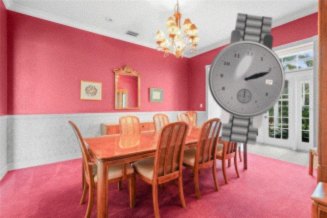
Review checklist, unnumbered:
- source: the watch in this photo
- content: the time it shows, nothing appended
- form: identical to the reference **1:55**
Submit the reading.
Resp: **2:11**
